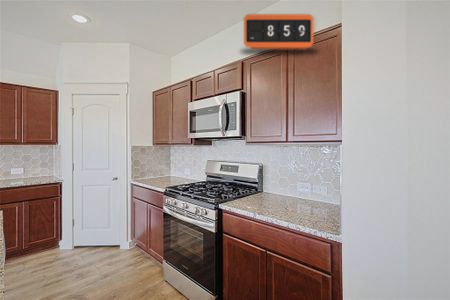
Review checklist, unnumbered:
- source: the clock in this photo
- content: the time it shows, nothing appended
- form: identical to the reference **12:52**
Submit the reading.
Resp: **8:59**
